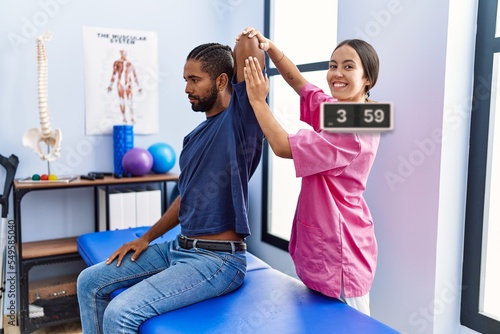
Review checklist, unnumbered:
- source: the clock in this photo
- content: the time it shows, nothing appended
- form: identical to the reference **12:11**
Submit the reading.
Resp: **3:59**
